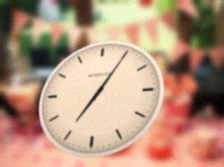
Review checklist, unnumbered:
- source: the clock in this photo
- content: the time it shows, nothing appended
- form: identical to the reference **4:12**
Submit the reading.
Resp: **7:05**
